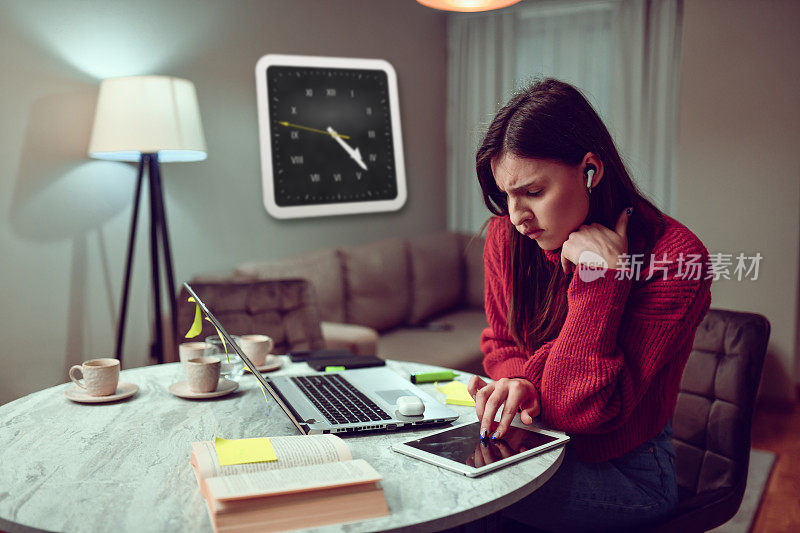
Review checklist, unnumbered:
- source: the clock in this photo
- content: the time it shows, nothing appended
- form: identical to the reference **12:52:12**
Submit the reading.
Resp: **4:22:47**
